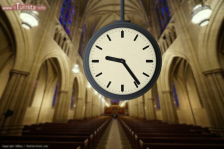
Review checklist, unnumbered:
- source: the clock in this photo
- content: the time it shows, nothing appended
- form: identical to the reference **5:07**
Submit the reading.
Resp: **9:24**
